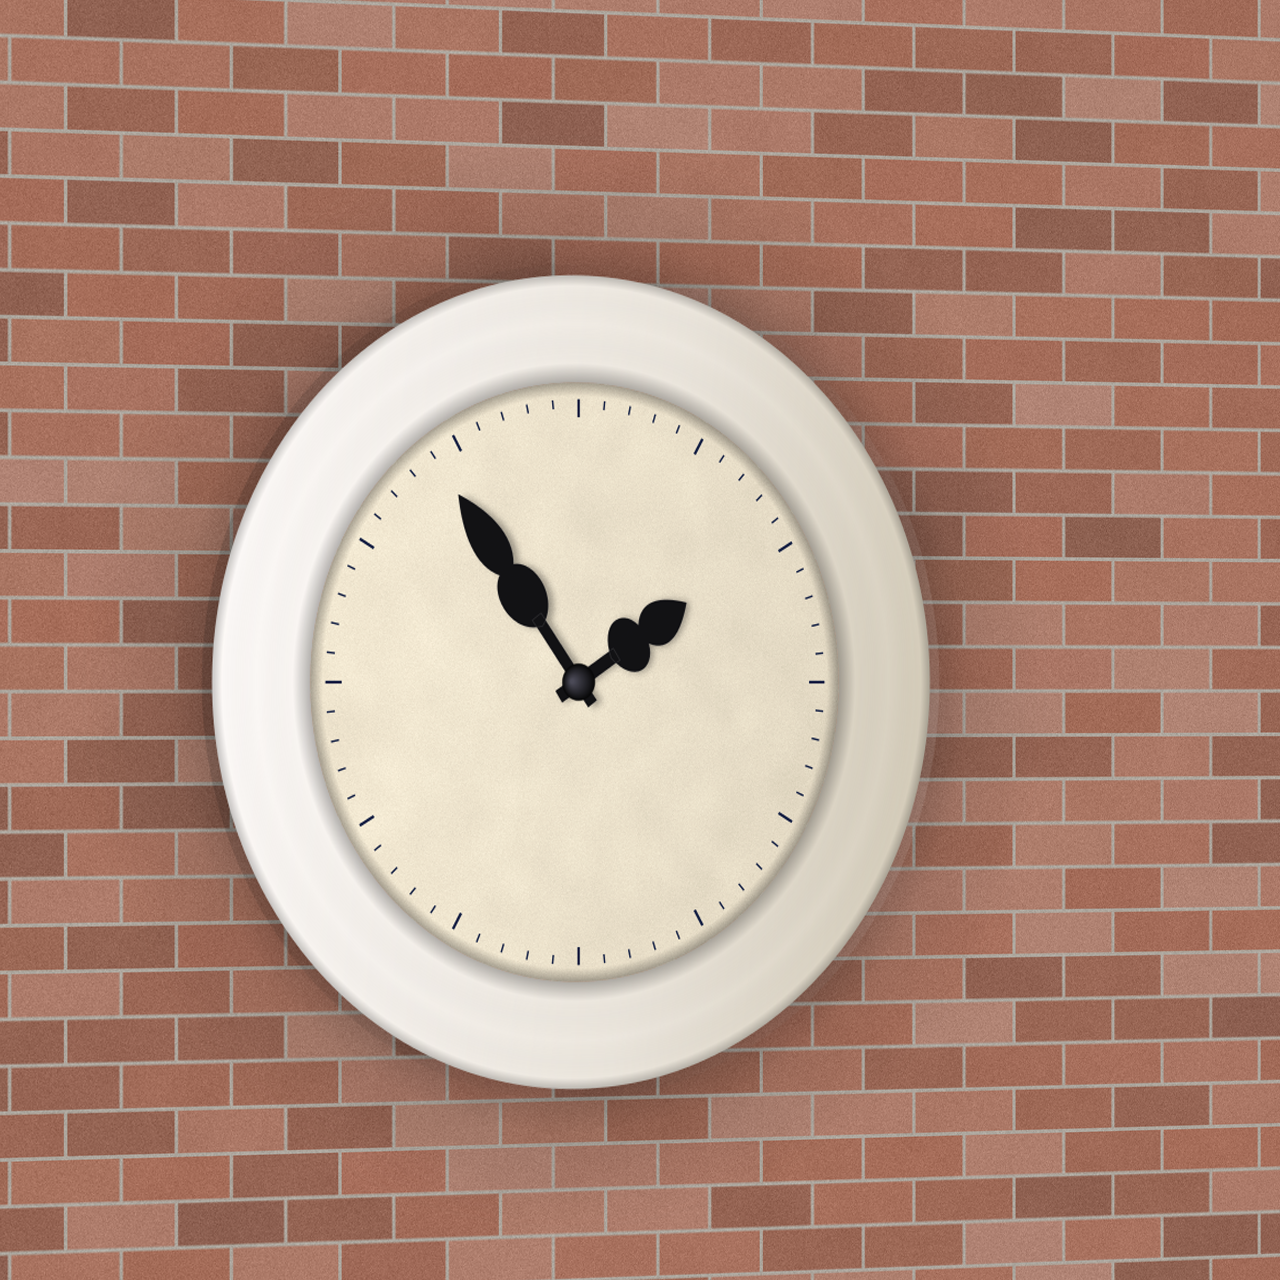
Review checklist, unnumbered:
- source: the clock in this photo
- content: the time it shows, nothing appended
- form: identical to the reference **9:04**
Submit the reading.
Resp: **1:54**
